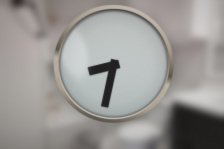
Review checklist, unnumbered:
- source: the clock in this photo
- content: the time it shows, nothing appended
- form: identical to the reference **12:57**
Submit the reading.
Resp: **8:32**
